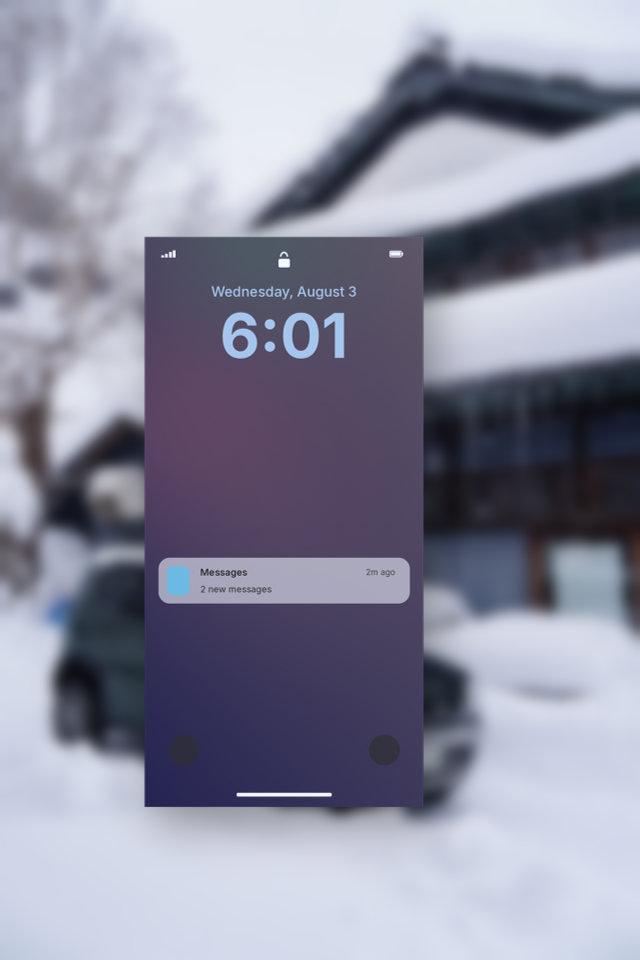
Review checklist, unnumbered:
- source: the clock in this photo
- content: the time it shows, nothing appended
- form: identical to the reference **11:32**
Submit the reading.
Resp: **6:01**
